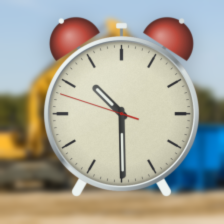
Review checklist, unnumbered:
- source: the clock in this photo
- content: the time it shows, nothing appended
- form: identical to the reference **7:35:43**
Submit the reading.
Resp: **10:29:48**
